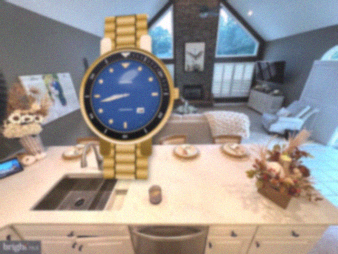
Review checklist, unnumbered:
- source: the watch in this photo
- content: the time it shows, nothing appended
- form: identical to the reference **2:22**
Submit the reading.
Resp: **8:43**
